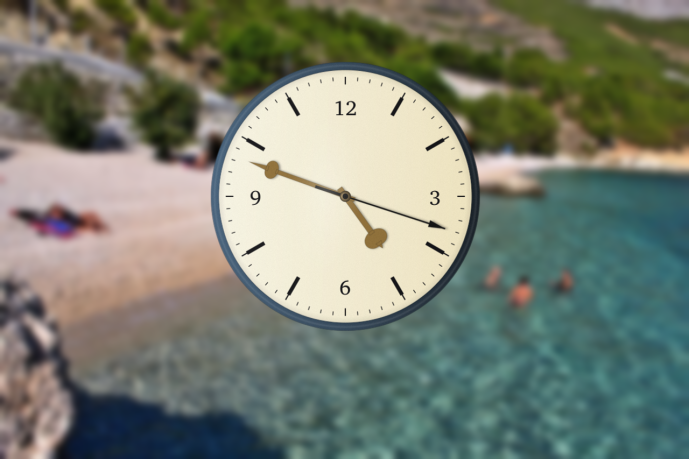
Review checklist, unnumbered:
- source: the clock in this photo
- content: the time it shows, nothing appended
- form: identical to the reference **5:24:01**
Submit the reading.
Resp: **4:48:18**
